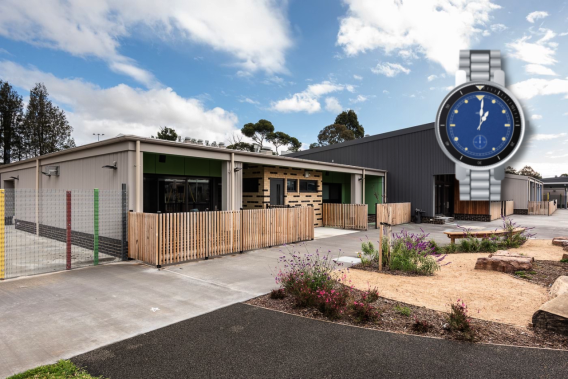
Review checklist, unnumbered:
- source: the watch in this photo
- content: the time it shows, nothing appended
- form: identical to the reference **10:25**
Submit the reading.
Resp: **1:01**
